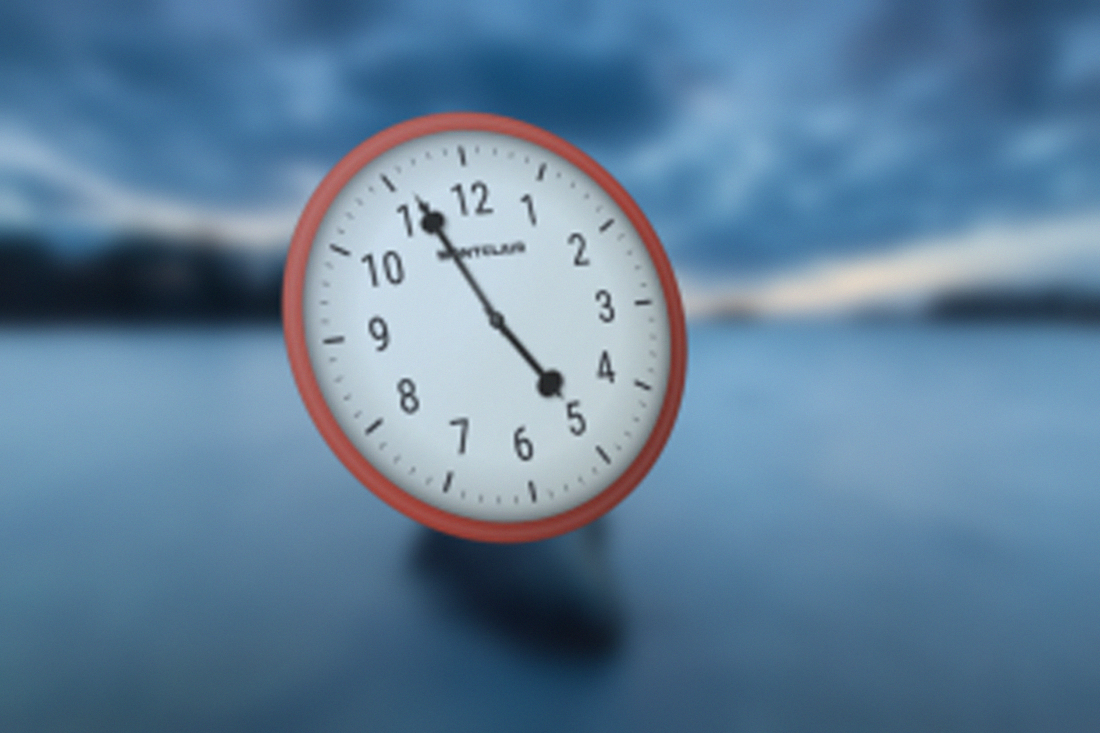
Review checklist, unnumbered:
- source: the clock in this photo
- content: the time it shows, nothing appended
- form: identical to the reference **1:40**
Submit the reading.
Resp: **4:56**
